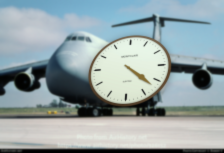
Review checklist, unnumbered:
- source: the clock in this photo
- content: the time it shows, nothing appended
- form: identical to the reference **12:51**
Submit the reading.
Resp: **4:22**
